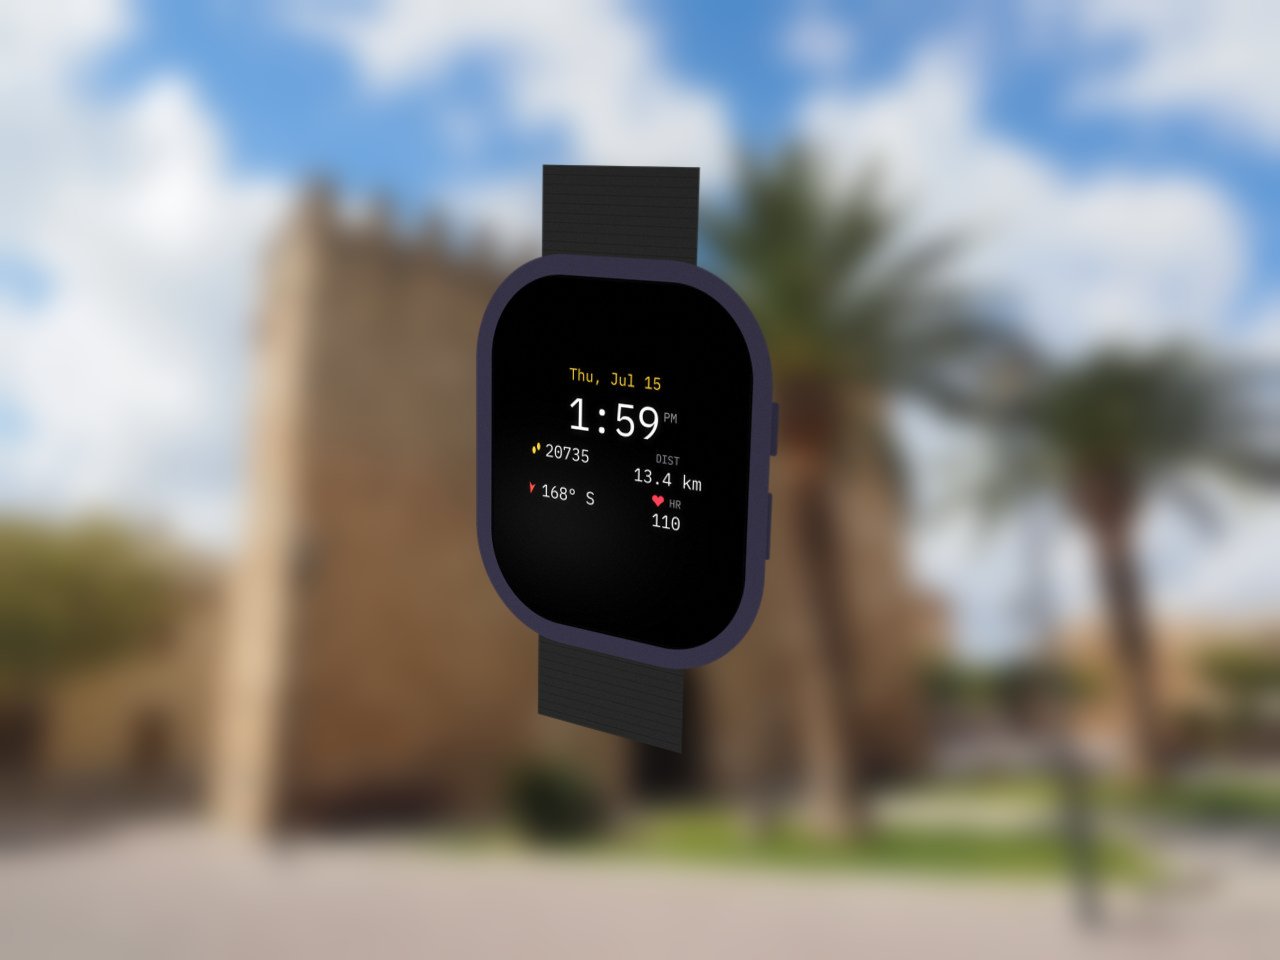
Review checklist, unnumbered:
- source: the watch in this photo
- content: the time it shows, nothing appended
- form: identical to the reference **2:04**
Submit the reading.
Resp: **1:59**
